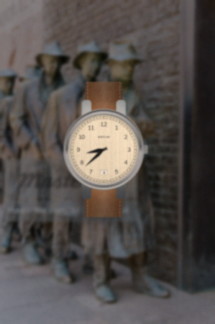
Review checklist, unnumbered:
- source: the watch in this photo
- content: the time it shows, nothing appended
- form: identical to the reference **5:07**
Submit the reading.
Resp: **8:38**
